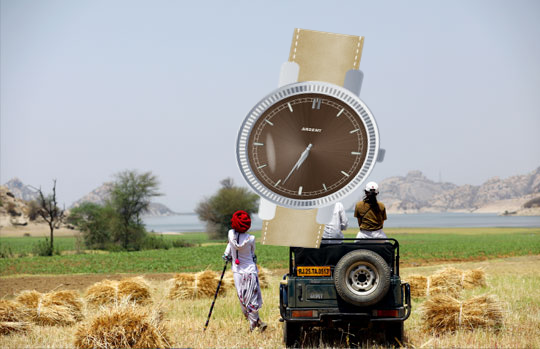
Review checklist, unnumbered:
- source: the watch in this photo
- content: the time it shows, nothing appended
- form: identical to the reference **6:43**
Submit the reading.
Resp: **6:34**
